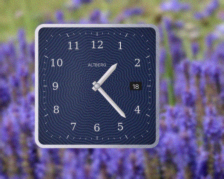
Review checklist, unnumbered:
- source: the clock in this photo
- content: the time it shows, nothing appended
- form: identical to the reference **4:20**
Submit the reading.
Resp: **1:23**
